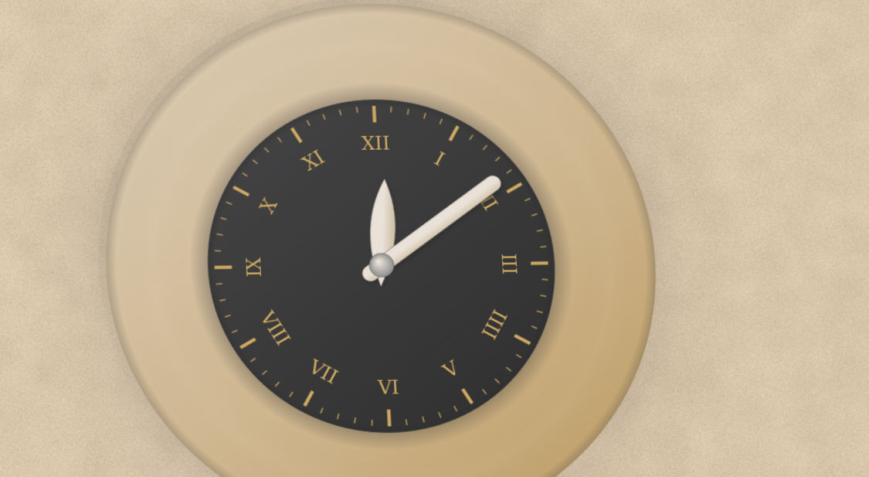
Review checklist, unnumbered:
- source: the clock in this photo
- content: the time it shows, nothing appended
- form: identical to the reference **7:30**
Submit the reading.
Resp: **12:09**
